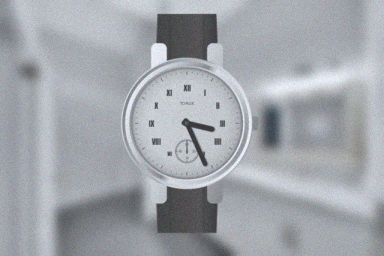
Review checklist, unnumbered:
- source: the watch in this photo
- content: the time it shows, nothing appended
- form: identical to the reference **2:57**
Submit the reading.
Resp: **3:26**
